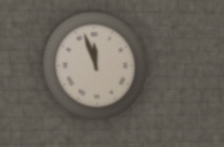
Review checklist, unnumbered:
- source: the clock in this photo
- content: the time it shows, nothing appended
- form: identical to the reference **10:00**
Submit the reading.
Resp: **11:57**
